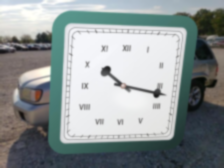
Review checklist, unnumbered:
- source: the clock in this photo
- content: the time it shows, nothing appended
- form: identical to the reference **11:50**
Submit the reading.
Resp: **10:17**
